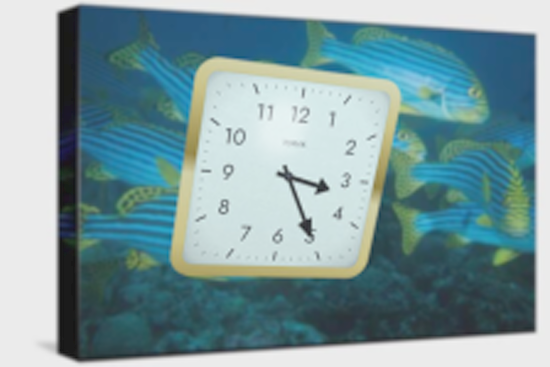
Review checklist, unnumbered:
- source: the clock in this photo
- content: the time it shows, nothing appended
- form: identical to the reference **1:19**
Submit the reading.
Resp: **3:25**
